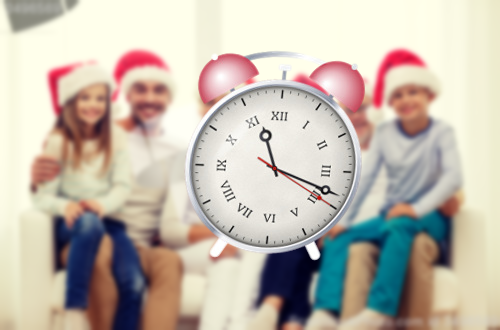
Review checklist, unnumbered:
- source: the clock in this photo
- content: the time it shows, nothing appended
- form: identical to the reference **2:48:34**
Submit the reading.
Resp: **11:18:20**
